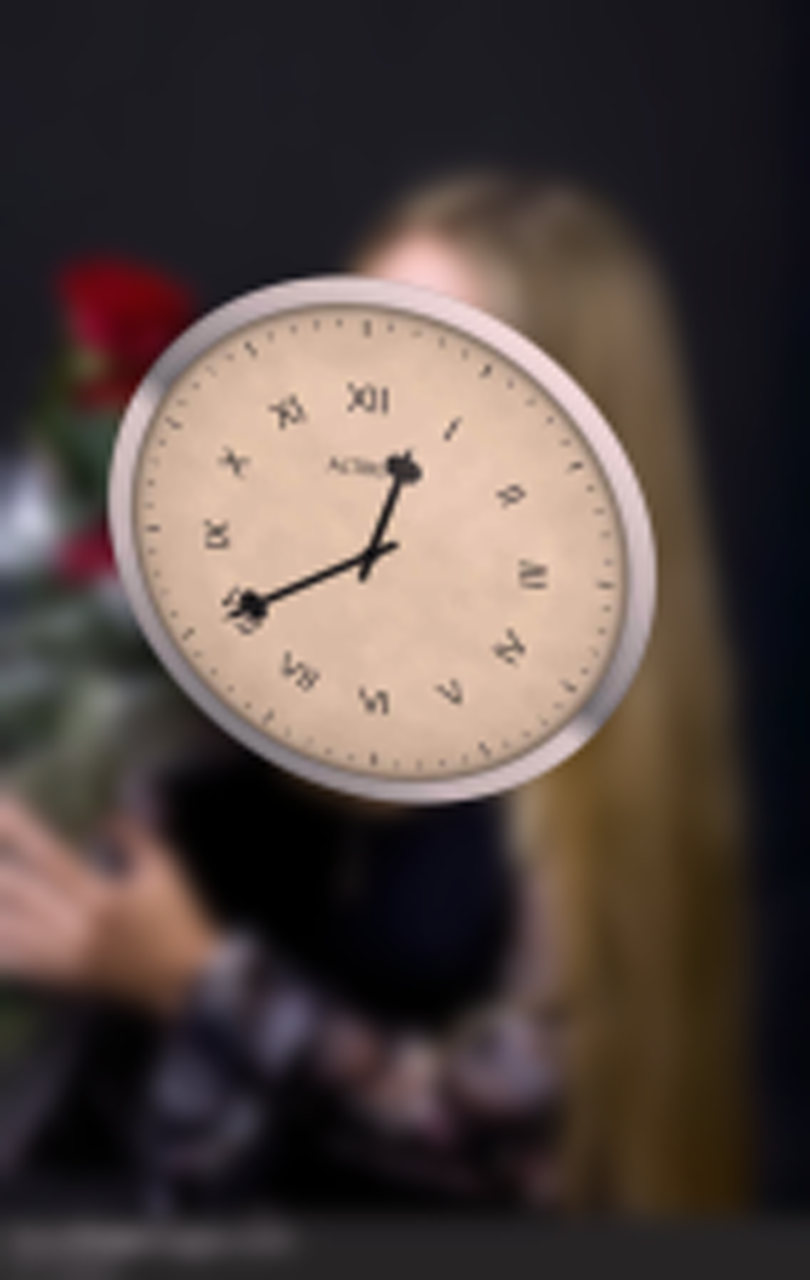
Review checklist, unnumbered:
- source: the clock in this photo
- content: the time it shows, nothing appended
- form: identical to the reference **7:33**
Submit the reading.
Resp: **12:40**
